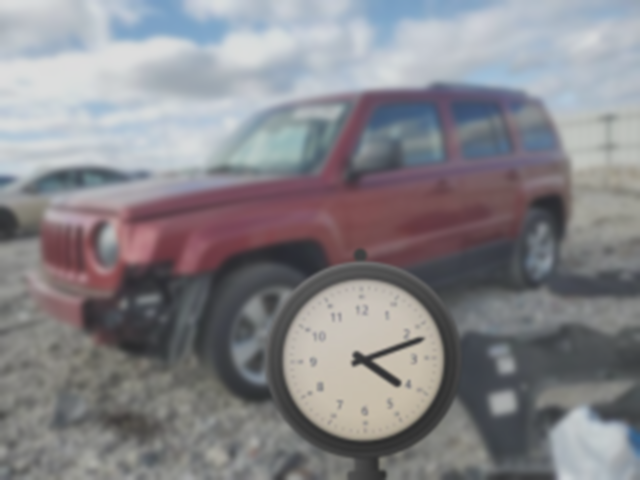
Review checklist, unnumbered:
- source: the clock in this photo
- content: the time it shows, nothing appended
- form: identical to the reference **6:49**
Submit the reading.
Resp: **4:12**
